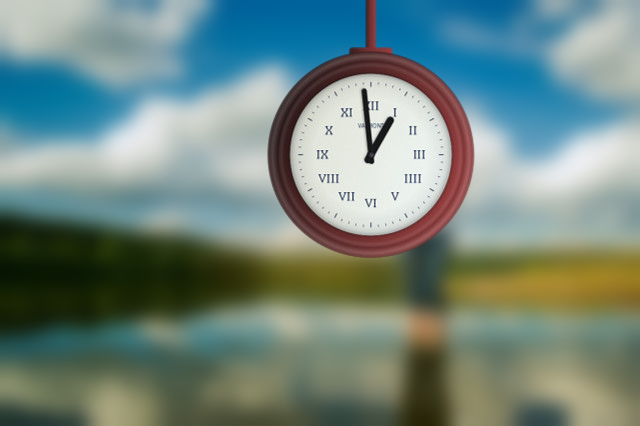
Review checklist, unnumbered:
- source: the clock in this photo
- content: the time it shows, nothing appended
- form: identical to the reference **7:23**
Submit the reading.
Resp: **12:59**
